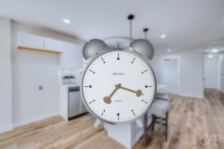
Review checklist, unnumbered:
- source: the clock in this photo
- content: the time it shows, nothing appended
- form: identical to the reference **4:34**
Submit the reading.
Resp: **7:18**
